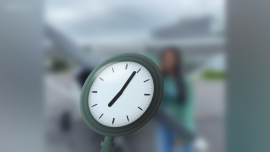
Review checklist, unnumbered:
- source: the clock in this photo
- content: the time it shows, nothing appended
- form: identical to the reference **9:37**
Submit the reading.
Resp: **7:04**
